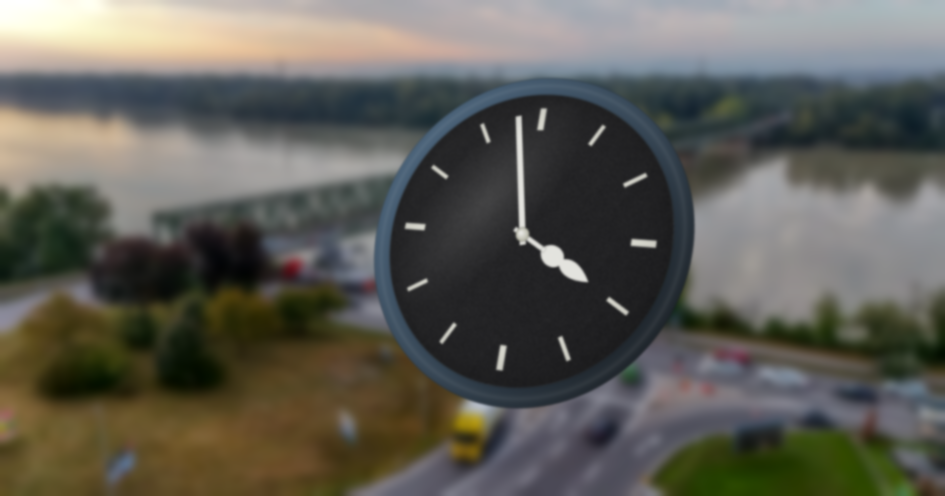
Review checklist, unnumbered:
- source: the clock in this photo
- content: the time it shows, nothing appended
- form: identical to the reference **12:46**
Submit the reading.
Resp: **3:58**
